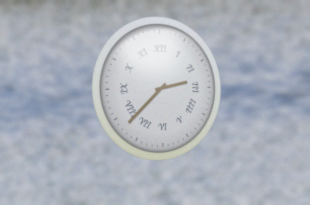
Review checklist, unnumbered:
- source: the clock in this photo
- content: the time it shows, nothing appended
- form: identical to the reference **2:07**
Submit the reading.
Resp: **2:38**
